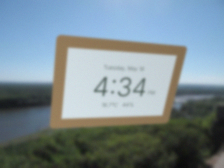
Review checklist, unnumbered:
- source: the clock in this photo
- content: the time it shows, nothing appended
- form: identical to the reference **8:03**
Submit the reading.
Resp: **4:34**
